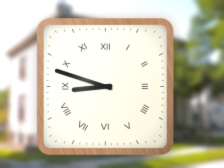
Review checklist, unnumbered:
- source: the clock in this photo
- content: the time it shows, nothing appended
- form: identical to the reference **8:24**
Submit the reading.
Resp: **8:48**
